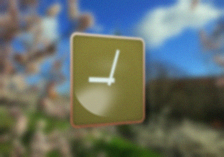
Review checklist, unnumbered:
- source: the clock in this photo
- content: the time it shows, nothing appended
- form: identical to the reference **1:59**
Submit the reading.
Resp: **9:03**
